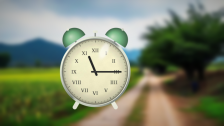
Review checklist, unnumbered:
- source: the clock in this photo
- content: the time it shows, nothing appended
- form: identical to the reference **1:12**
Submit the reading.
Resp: **11:15**
